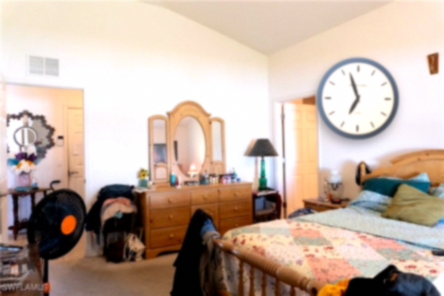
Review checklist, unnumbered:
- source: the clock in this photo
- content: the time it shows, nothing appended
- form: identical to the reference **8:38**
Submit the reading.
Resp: **6:57**
